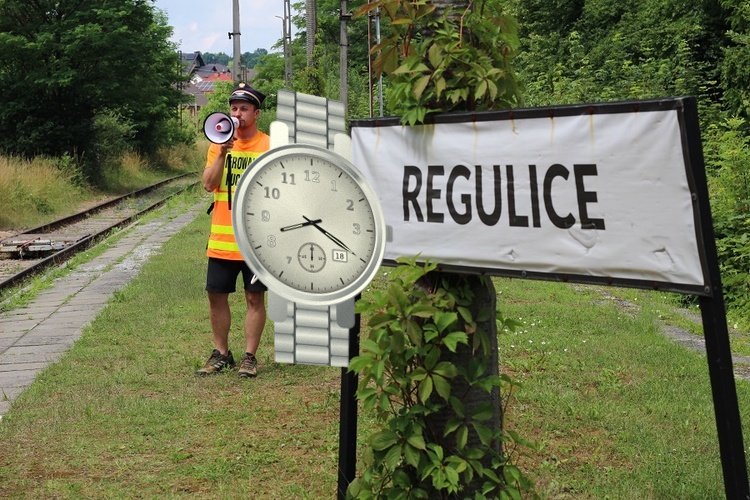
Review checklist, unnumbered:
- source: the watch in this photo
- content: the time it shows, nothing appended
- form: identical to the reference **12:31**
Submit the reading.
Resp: **8:20**
